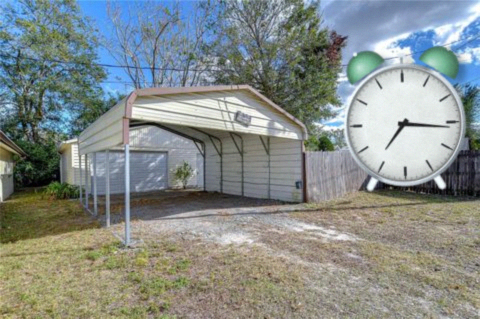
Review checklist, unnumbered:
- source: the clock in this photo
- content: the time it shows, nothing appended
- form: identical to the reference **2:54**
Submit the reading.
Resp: **7:16**
